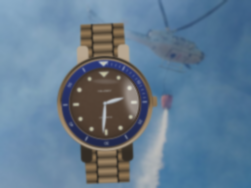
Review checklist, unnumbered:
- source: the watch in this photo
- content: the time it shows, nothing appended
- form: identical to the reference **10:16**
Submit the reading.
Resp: **2:31**
